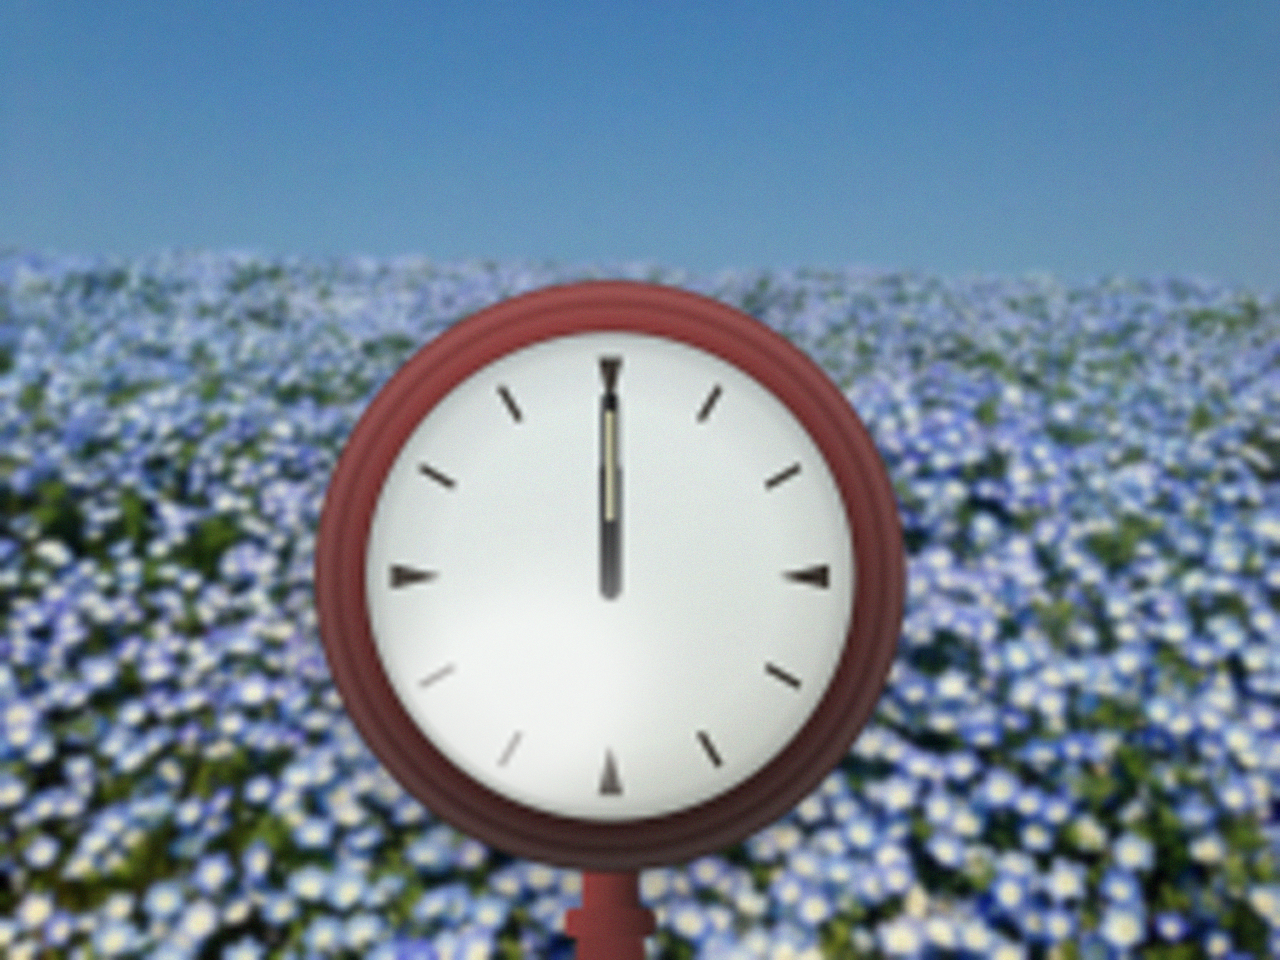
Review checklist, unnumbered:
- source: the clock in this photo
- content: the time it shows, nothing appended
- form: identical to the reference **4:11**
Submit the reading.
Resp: **12:00**
